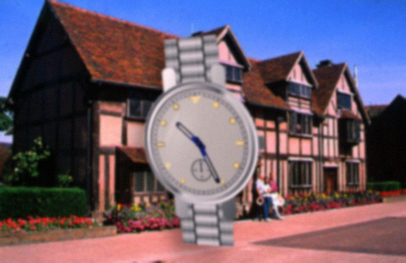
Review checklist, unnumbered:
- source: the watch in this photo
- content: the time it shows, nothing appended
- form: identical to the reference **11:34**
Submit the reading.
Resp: **10:26**
